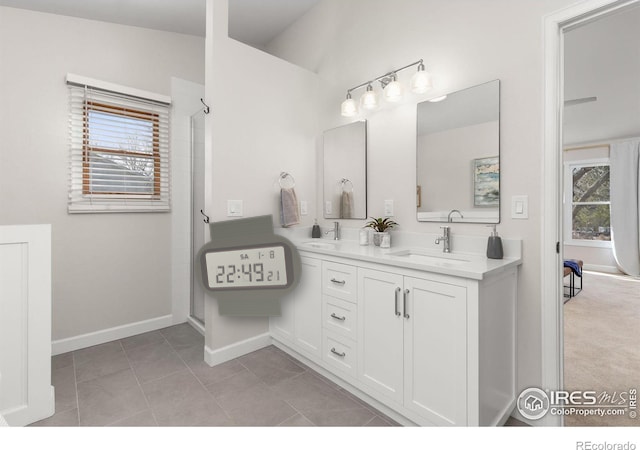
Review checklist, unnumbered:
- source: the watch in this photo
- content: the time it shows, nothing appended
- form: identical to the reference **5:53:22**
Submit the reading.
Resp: **22:49:21**
